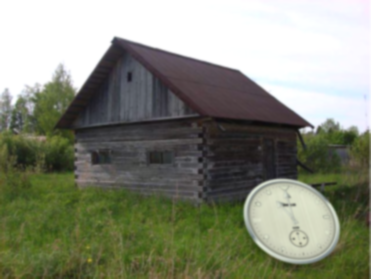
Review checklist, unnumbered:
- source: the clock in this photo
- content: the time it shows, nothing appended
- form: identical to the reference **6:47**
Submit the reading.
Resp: **11:00**
